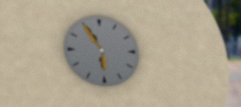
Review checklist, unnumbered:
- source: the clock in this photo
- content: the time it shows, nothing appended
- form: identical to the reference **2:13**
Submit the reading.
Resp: **5:55**
